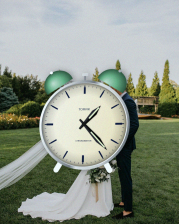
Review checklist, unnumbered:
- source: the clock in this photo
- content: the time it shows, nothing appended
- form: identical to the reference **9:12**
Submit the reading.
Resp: **1:23**
